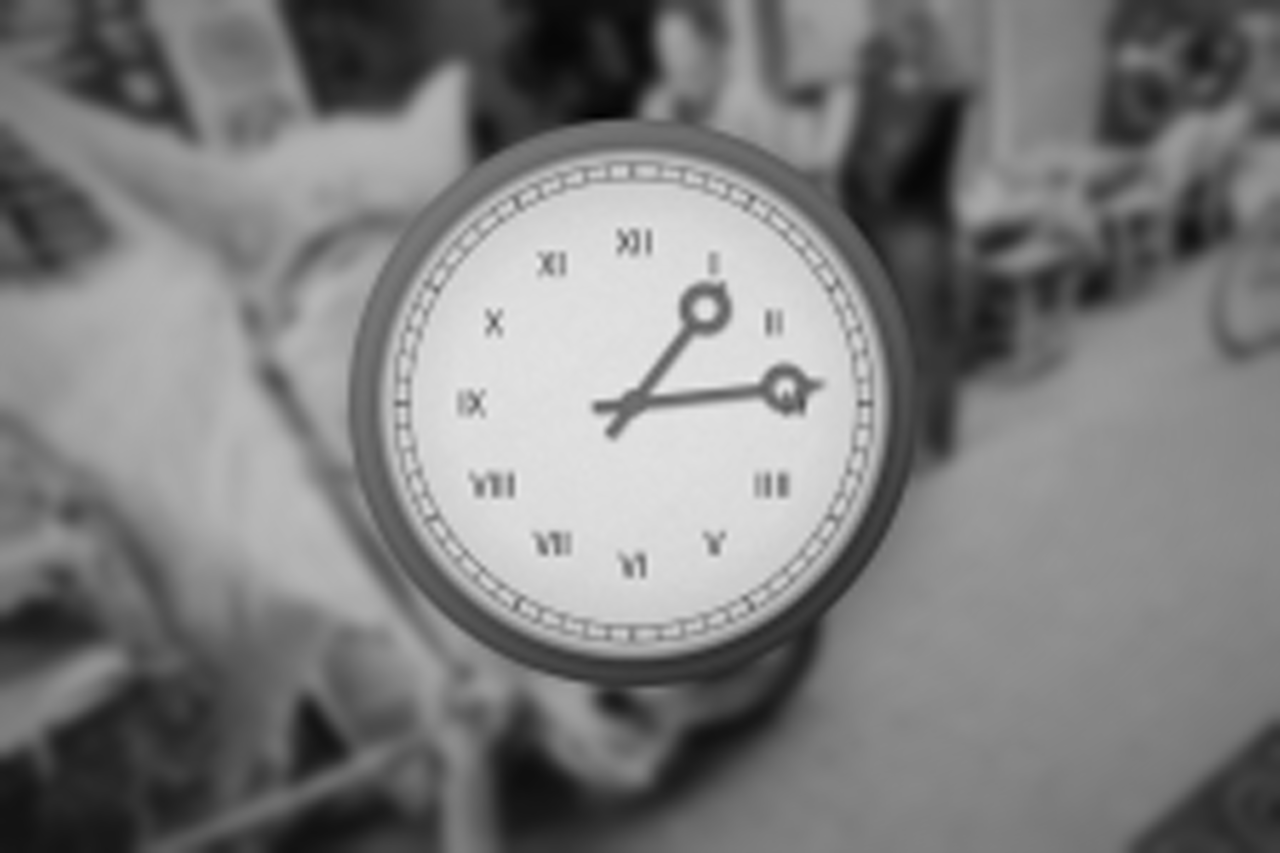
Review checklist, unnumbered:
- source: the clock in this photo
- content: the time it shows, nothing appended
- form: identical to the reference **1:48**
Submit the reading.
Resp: **1:14**
